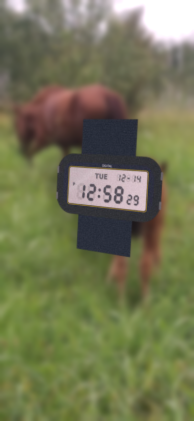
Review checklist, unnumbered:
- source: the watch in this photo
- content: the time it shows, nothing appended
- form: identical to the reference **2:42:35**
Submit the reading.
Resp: **12:58:29**
